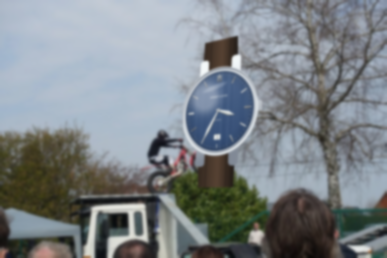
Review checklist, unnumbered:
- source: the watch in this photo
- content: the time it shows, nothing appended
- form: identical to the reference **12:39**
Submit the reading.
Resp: **3:35**
